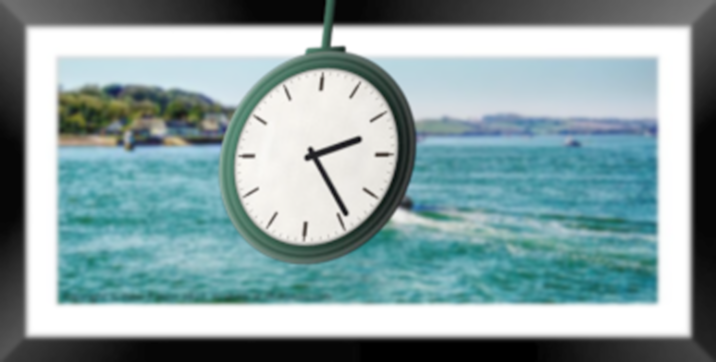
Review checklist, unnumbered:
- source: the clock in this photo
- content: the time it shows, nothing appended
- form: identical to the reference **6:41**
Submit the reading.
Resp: **2:24**
